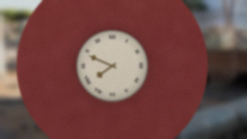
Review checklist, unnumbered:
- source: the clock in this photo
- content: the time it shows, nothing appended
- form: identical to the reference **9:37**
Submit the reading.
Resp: **7:49**
